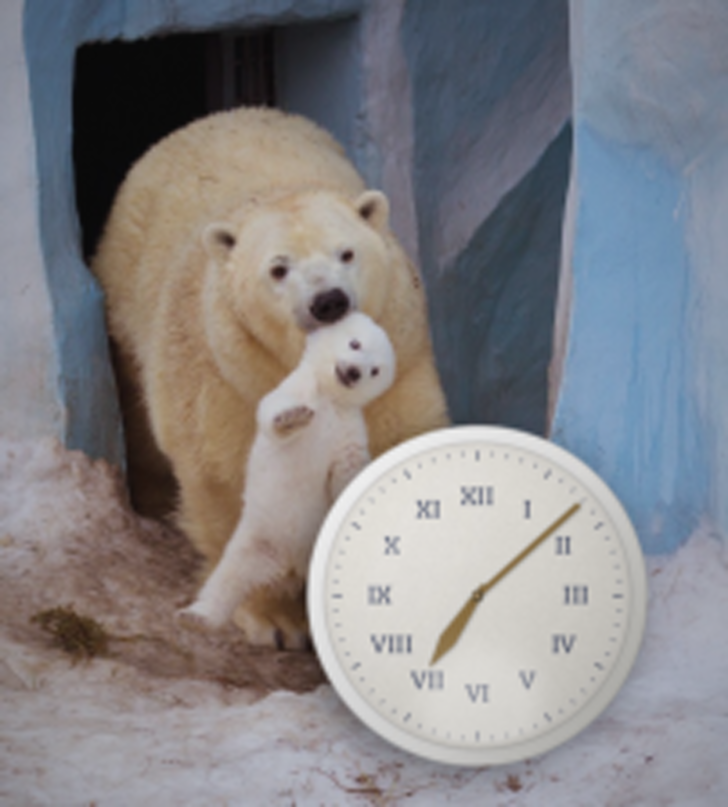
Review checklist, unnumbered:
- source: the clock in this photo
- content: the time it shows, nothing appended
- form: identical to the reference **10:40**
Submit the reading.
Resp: **7:08**
